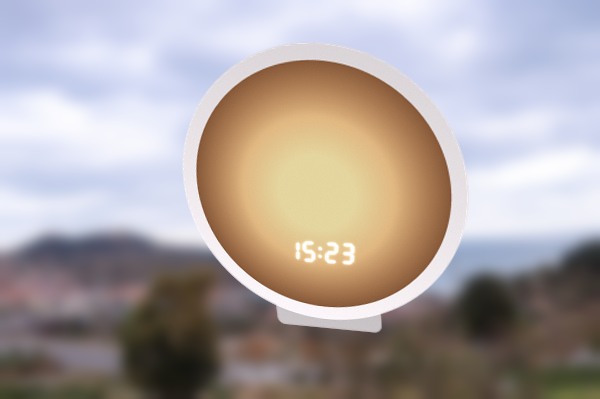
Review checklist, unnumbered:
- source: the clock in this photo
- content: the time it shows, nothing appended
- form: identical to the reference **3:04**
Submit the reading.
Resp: **15:23**
